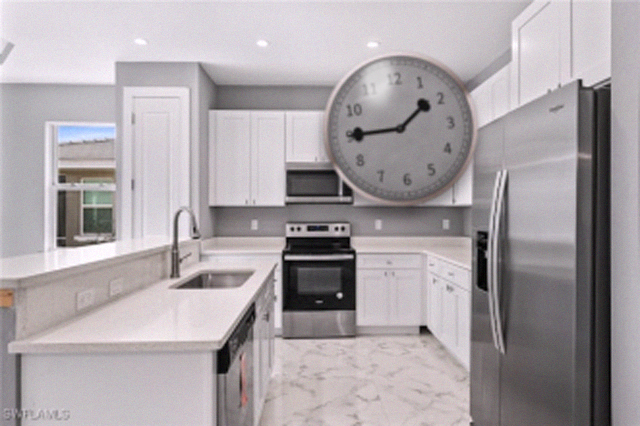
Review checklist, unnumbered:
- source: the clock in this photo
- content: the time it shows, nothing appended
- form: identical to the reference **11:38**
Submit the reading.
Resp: **1:45**
